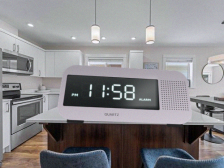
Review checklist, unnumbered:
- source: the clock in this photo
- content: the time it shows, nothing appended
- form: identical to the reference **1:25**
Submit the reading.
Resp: **11:58**
